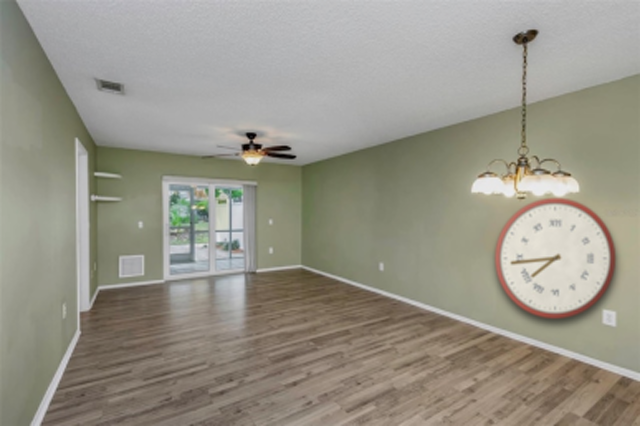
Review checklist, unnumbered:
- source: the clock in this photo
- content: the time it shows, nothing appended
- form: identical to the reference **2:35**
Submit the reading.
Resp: **7:44**
